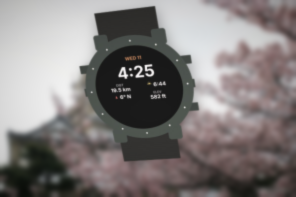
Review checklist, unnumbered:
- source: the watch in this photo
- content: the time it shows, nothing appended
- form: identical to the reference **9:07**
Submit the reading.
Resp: **4:25**
